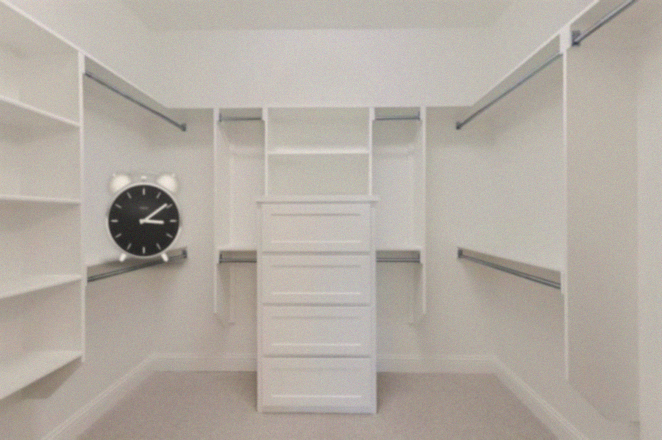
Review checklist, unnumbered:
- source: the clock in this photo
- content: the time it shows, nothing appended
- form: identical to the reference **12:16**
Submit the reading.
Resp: **3:09**
